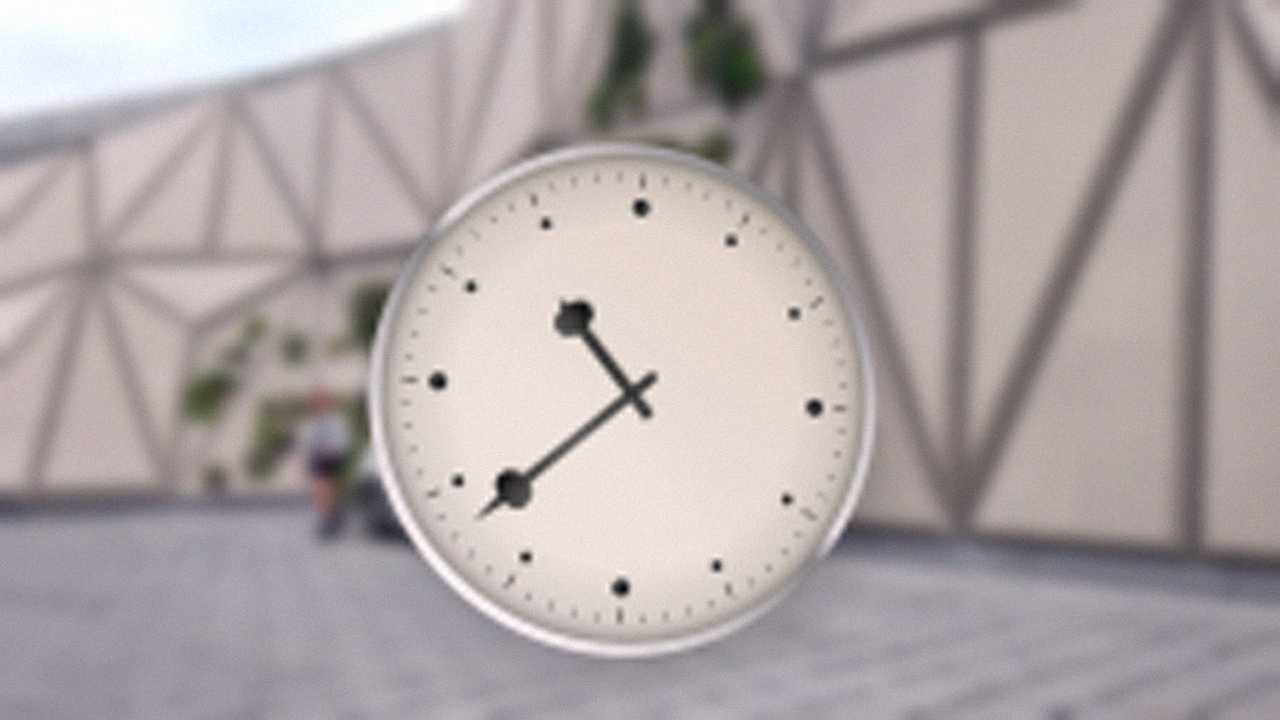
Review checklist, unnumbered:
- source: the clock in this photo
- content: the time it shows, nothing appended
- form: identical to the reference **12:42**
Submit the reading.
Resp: **10:38**
